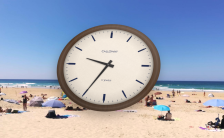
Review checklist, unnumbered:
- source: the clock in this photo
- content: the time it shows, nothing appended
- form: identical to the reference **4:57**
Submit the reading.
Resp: **9:35**
